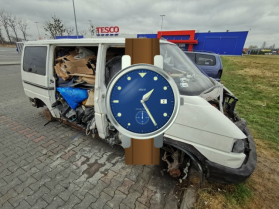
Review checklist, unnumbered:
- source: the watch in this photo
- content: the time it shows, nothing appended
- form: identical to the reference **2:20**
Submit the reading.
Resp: **1:25**
